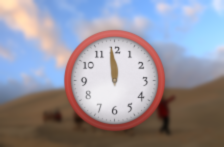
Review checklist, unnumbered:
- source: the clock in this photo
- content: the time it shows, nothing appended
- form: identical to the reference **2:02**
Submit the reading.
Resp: **11:59**
